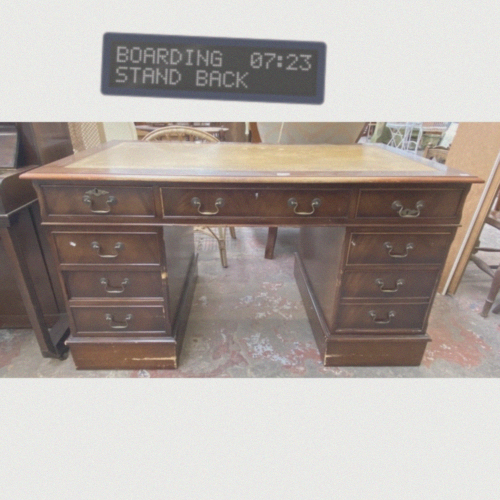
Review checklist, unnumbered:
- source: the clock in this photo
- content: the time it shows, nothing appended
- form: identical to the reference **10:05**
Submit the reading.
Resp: **7:23**
